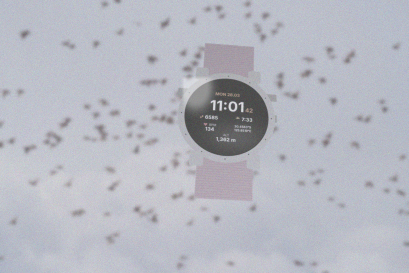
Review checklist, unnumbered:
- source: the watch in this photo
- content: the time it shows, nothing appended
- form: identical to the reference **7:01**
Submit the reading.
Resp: **11:01**
